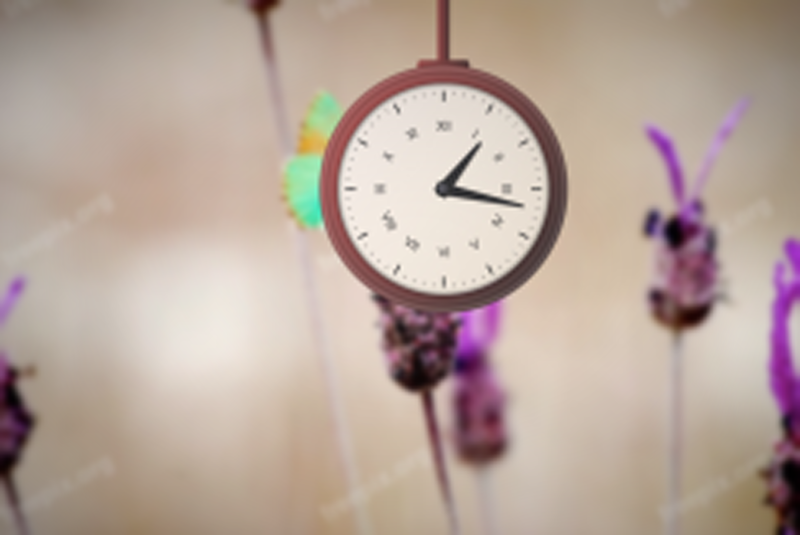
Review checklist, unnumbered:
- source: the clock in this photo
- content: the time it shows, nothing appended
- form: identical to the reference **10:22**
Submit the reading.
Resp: **1:17**
